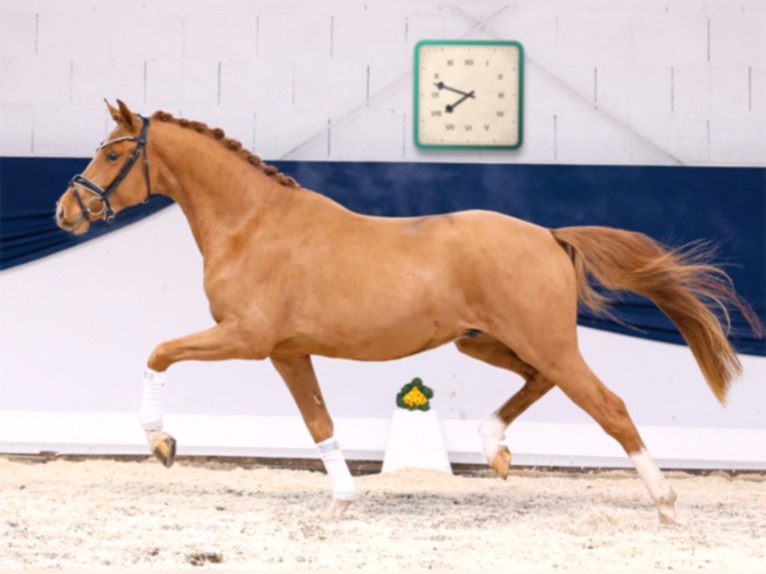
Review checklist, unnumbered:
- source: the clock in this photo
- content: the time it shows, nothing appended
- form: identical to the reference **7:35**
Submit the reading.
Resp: **7:48**
